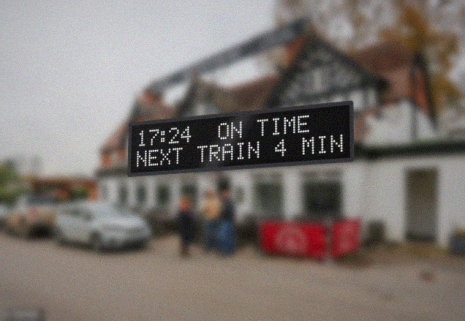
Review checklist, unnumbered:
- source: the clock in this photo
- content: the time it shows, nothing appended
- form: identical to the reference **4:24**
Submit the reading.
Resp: **17:24**
